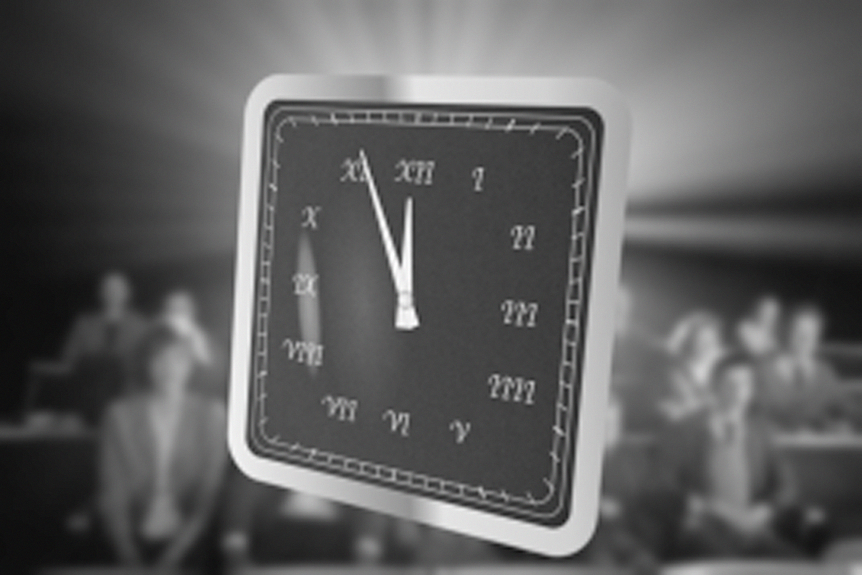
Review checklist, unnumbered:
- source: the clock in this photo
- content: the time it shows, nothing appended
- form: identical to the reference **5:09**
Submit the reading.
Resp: **11:56**
